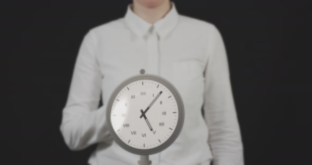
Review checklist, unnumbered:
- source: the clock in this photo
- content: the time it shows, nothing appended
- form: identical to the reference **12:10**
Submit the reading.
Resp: **5:07**
